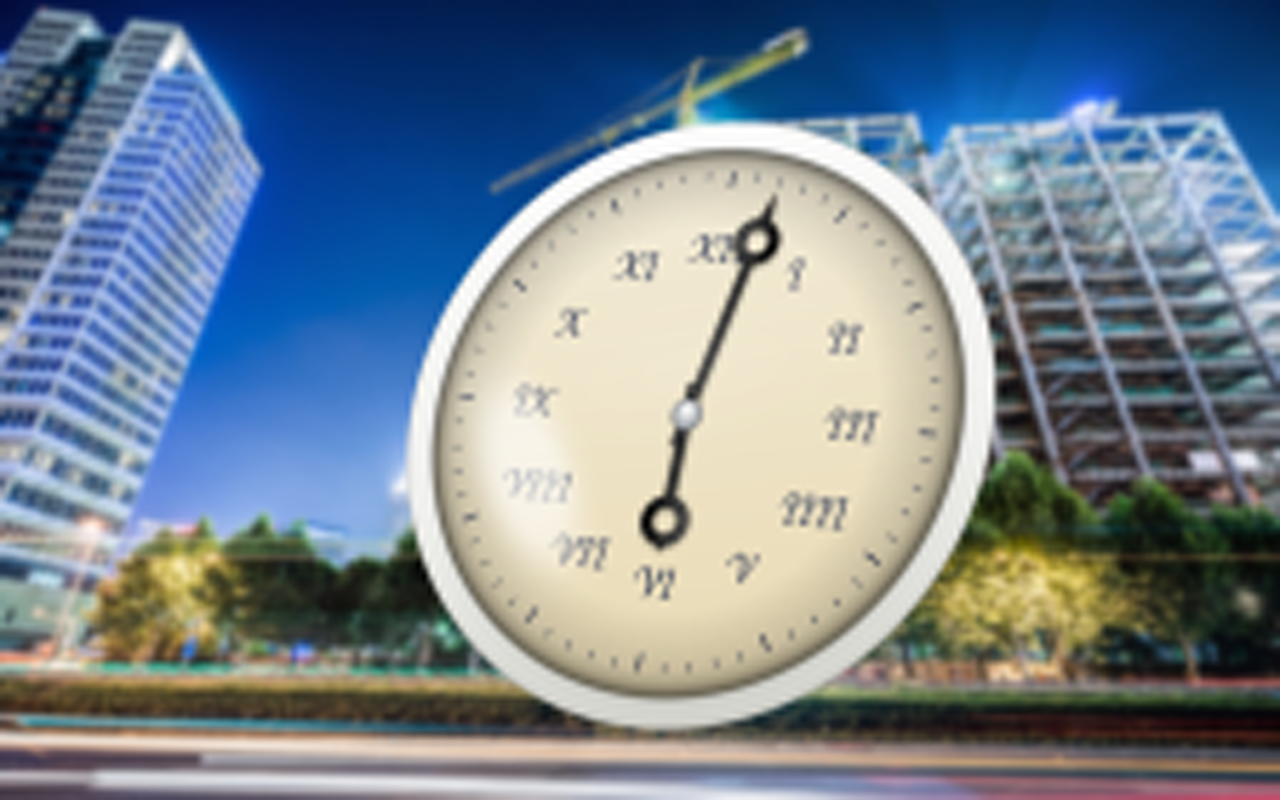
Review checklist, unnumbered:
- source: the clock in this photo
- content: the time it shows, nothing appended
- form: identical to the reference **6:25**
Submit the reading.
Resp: **6:02**
